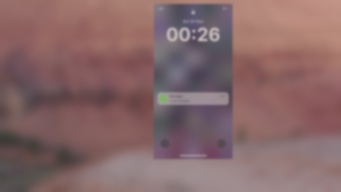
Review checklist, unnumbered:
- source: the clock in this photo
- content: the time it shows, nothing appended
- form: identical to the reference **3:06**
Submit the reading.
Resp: **0:26**
